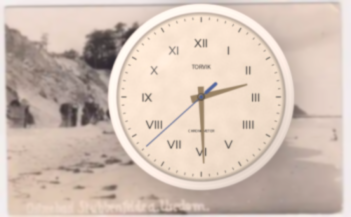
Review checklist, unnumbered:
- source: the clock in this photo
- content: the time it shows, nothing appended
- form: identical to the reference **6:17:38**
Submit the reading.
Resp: **2:29:38**
